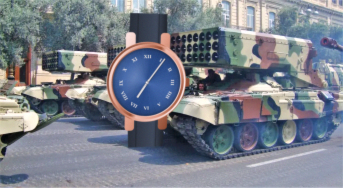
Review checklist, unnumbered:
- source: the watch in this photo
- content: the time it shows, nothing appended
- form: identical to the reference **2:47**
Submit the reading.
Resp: **7:06**
